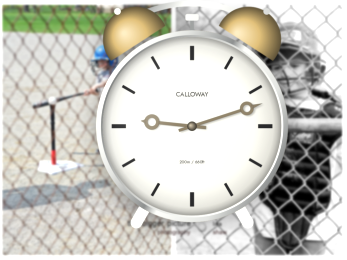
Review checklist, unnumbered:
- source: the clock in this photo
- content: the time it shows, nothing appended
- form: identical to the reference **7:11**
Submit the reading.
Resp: **9:12**
